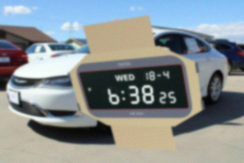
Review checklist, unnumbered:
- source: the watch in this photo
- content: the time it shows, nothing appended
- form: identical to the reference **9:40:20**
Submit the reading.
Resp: **6:38:25**
